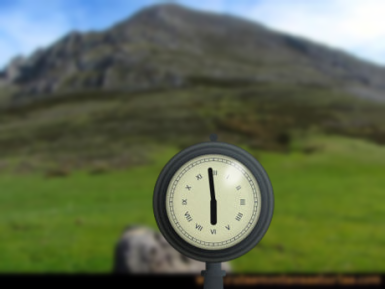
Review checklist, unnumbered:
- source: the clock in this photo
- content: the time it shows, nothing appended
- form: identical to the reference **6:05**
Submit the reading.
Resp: **5:59**
